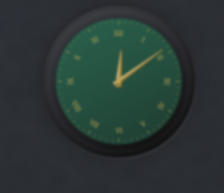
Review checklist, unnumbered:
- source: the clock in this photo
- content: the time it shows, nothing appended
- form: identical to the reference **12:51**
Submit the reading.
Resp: **12:09**
